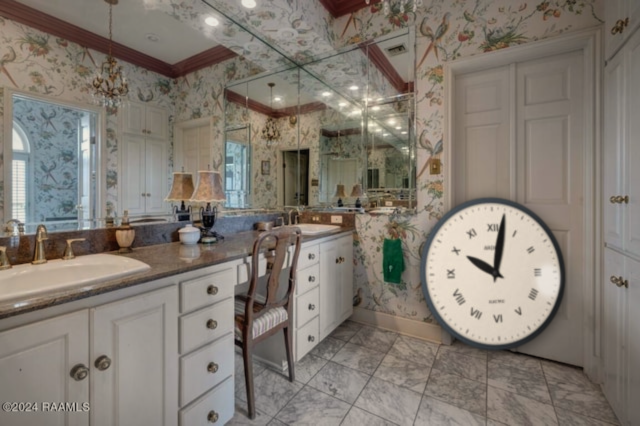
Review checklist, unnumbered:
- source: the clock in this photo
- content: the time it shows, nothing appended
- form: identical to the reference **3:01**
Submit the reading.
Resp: **10:02**
